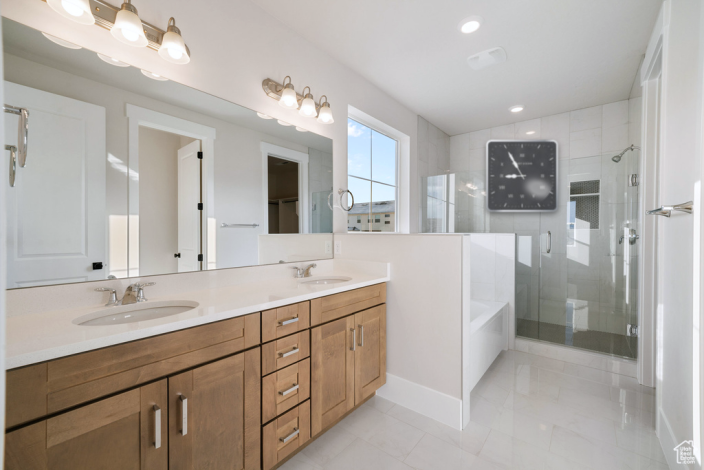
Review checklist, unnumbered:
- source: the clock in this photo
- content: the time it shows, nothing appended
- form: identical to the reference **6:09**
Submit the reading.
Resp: **8:55**
